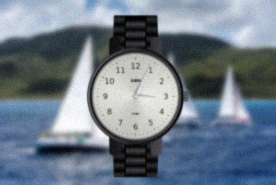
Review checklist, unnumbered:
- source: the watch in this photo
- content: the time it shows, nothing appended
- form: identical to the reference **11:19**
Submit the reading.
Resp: **3:04**
